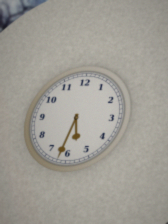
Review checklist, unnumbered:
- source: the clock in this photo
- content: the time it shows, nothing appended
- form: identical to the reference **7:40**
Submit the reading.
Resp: **5:32**
